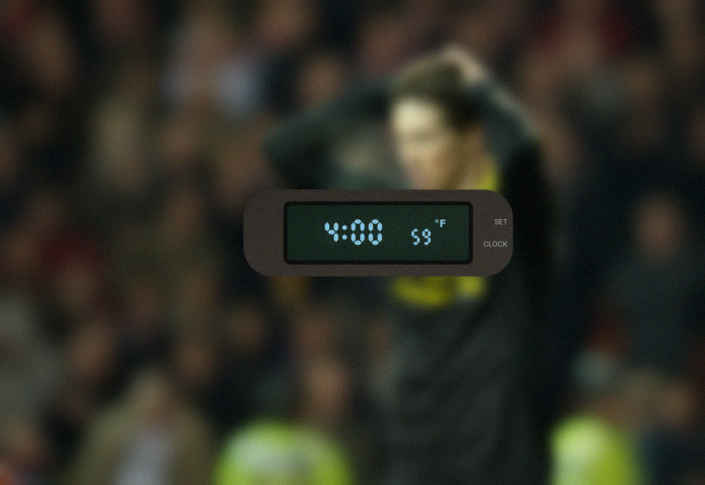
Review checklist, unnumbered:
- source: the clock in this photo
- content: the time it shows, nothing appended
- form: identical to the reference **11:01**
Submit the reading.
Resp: **4:00**
